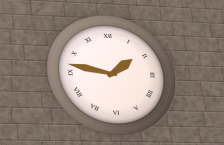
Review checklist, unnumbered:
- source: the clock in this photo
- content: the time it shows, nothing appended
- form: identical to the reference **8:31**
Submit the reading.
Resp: **1:47**
